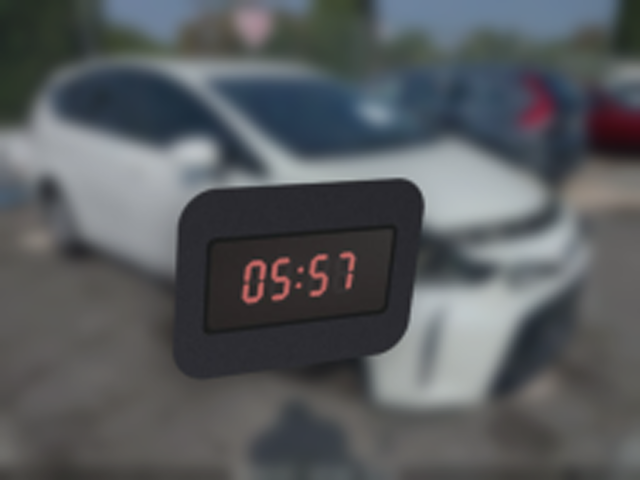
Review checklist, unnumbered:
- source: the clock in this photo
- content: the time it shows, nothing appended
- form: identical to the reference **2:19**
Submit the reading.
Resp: **5:57**
